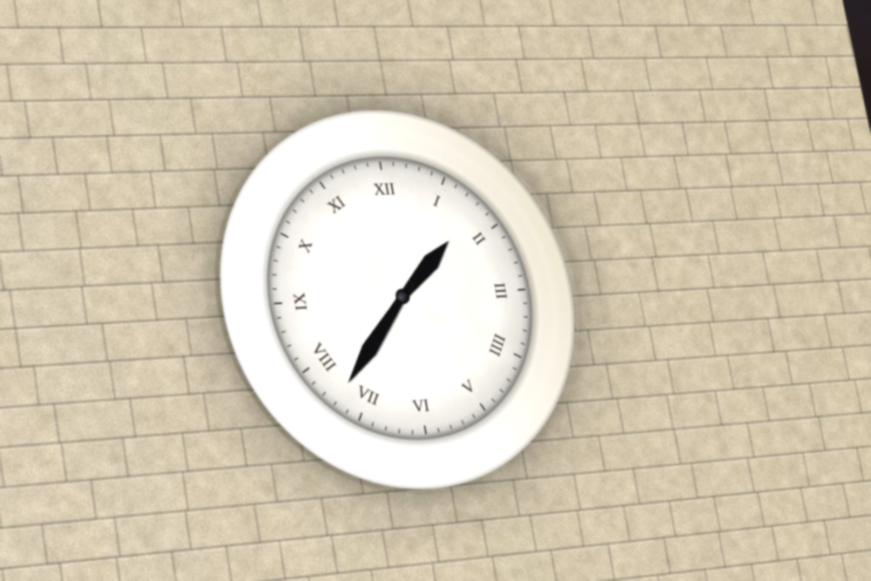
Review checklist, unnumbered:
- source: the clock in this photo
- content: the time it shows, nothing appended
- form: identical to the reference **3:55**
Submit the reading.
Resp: **1:37**
